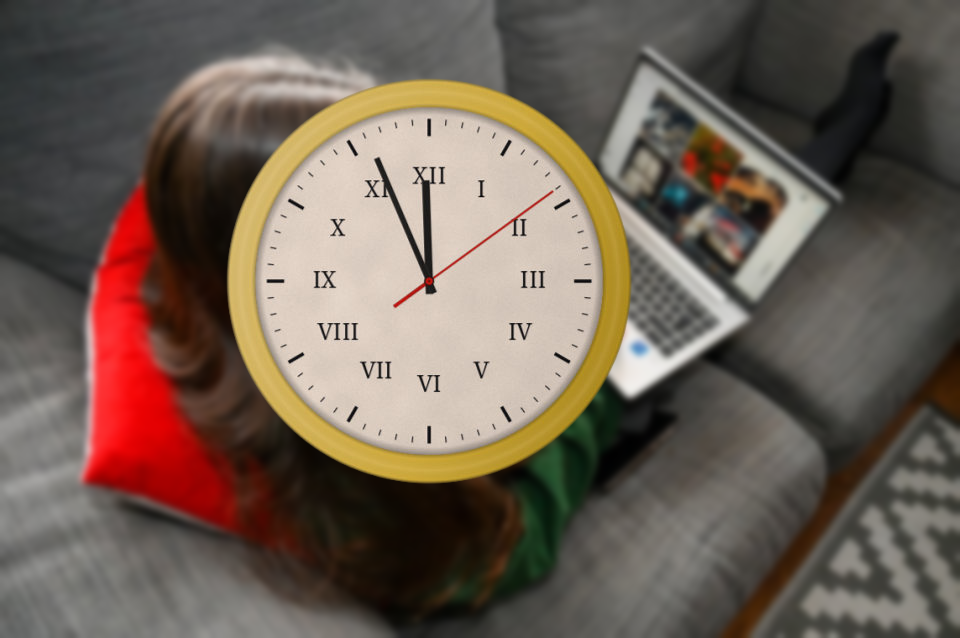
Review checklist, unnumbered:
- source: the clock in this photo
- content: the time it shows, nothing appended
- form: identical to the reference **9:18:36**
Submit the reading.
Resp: **11:56:09**
